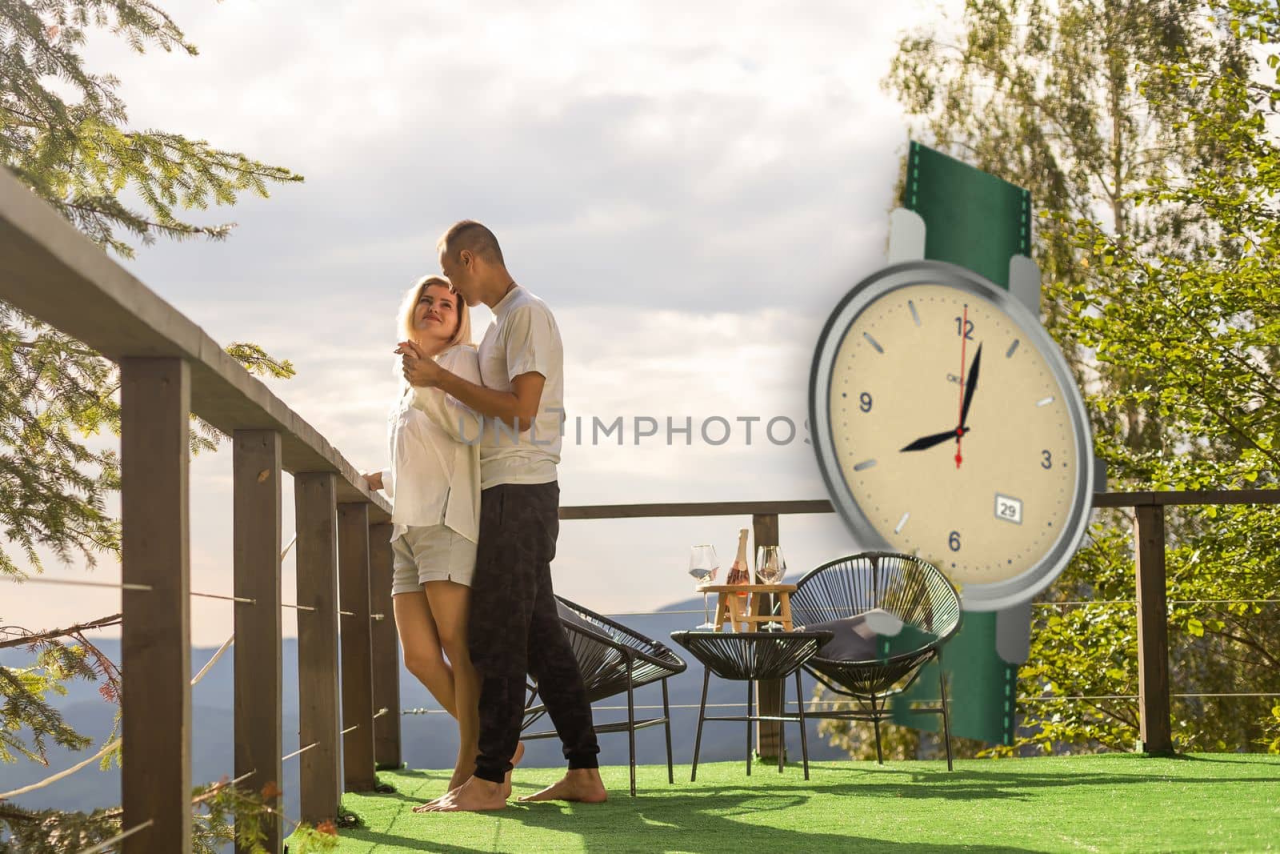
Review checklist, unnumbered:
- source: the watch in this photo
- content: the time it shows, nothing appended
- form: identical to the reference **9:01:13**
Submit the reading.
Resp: **8:02:00**
